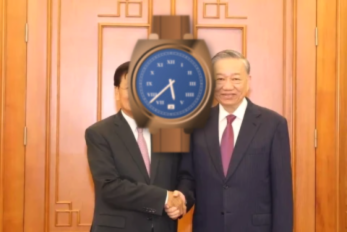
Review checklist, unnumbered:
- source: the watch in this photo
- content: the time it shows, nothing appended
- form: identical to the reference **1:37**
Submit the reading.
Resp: **5:38**
